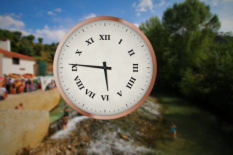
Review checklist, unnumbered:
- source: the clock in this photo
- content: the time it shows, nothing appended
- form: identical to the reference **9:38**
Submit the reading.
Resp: **5:46**
